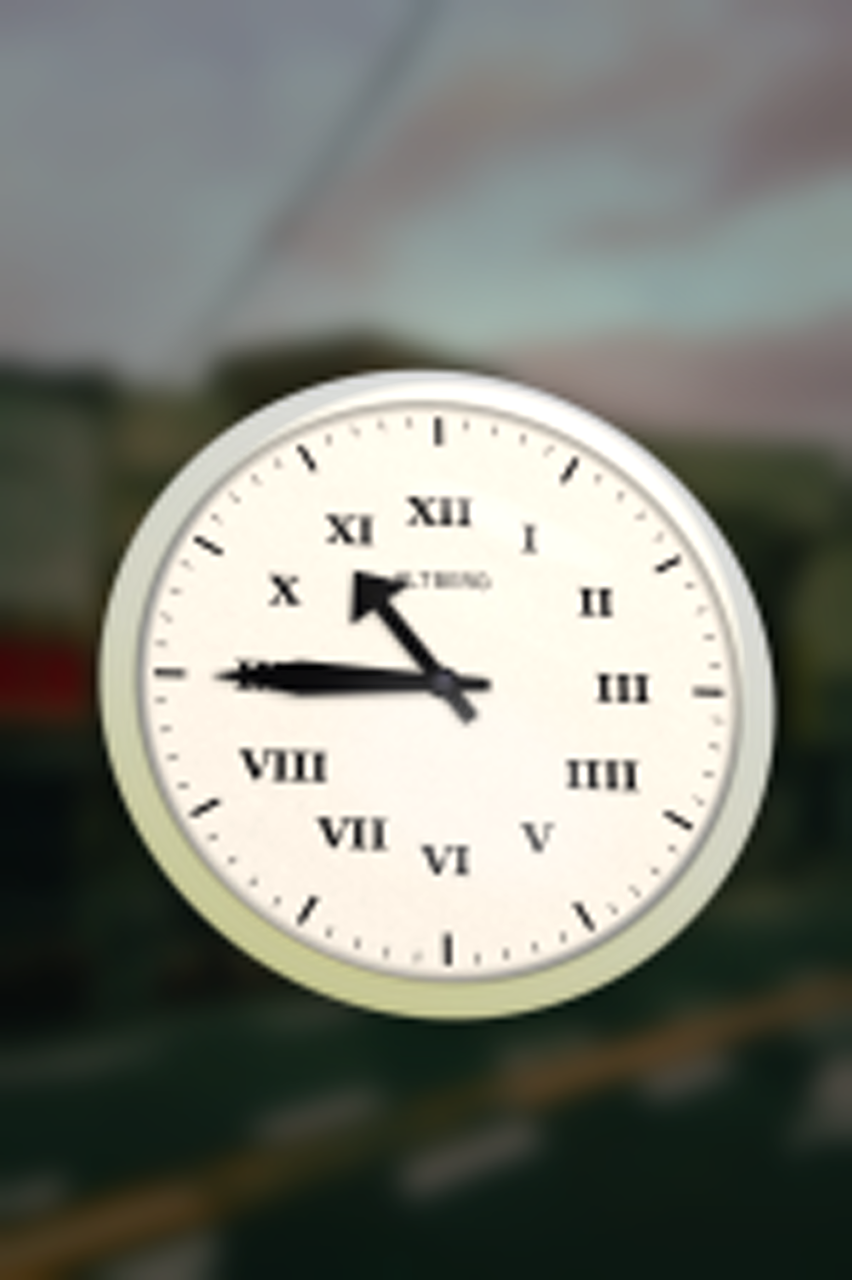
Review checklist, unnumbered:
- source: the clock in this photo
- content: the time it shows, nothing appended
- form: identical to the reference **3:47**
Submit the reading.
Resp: **10:45**
